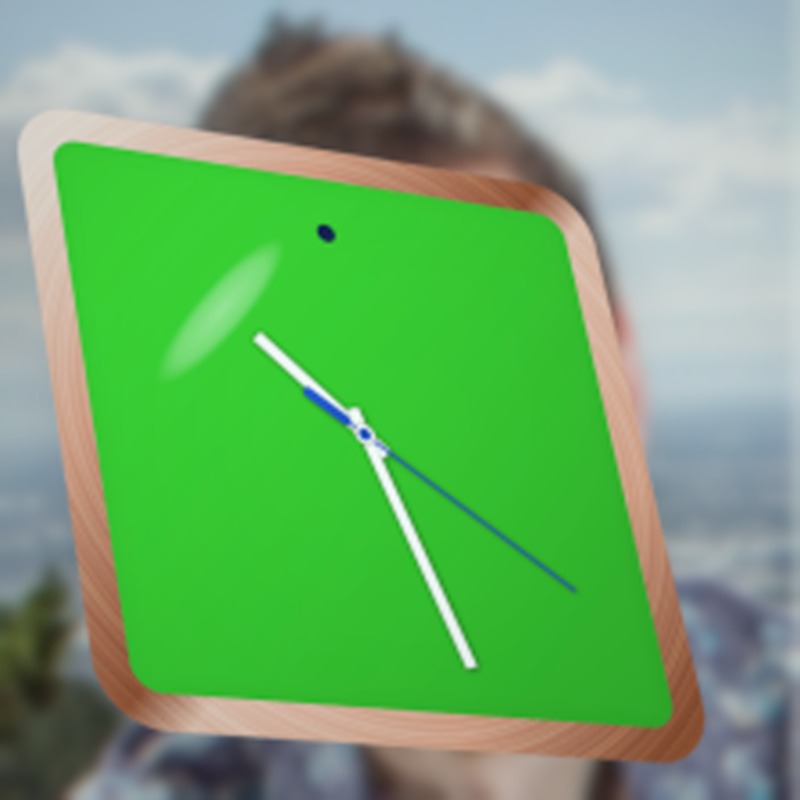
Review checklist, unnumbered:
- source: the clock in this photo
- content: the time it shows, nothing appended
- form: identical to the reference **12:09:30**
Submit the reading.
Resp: **10:27:21**
